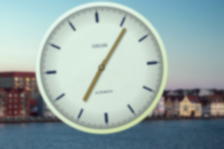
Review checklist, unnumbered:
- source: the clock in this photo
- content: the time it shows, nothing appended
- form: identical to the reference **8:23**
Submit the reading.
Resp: **7:06**
